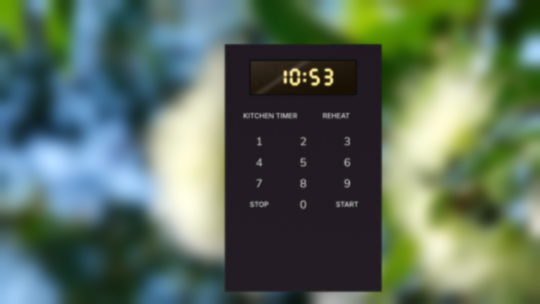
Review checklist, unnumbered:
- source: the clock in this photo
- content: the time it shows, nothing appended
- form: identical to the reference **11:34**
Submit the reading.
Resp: **10:53**
